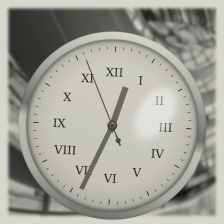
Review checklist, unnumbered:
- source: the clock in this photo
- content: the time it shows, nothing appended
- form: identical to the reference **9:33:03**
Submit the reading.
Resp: **12:33:56**
